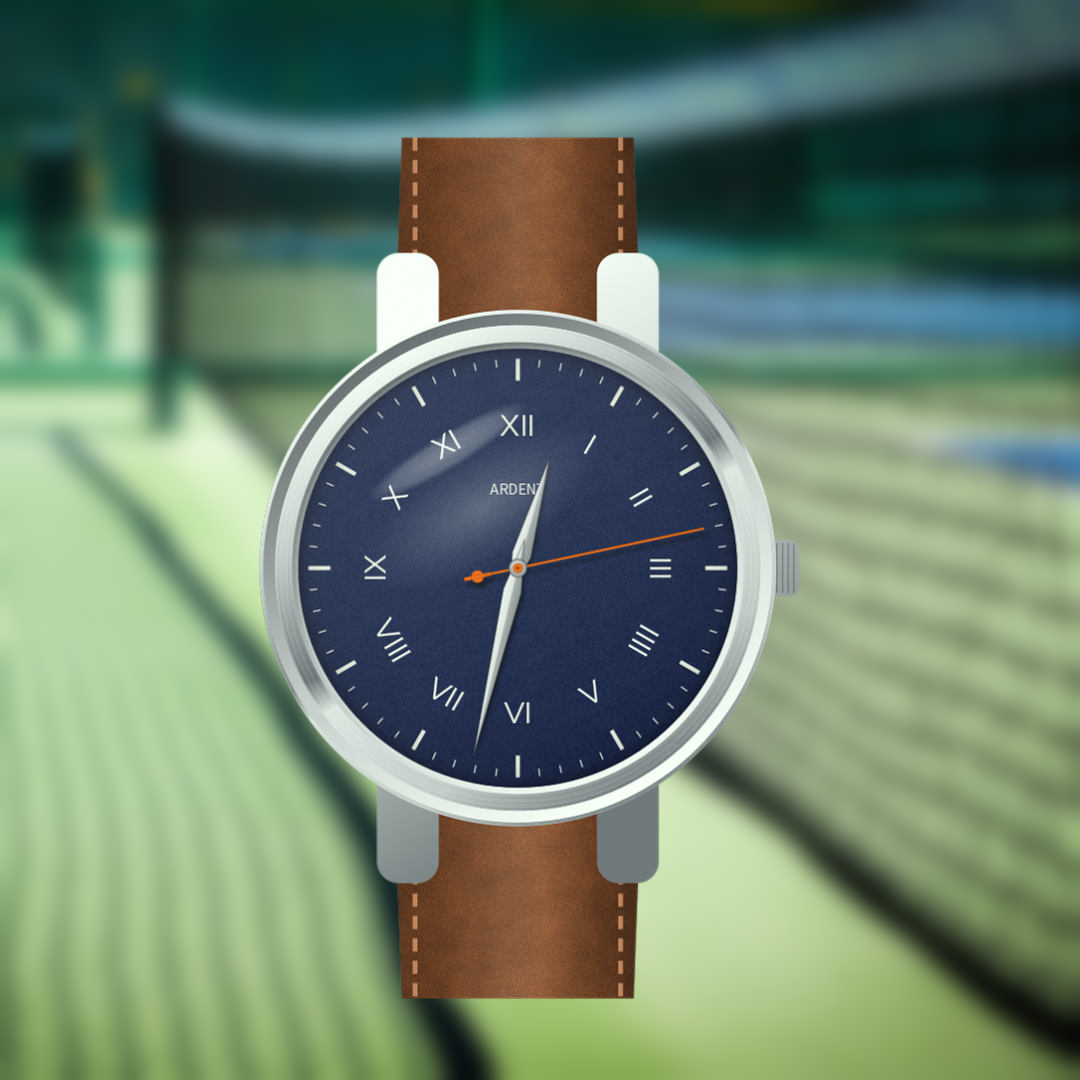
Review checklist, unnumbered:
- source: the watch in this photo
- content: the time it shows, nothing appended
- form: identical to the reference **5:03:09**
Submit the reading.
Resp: **12:32:13**
